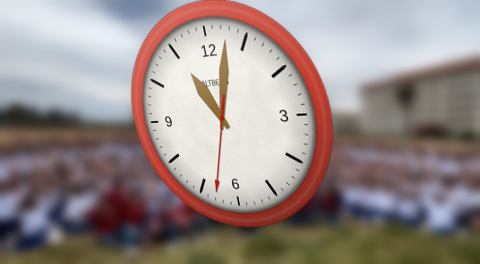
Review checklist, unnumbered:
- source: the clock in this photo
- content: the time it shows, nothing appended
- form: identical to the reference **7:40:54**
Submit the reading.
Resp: **11:02:33**
